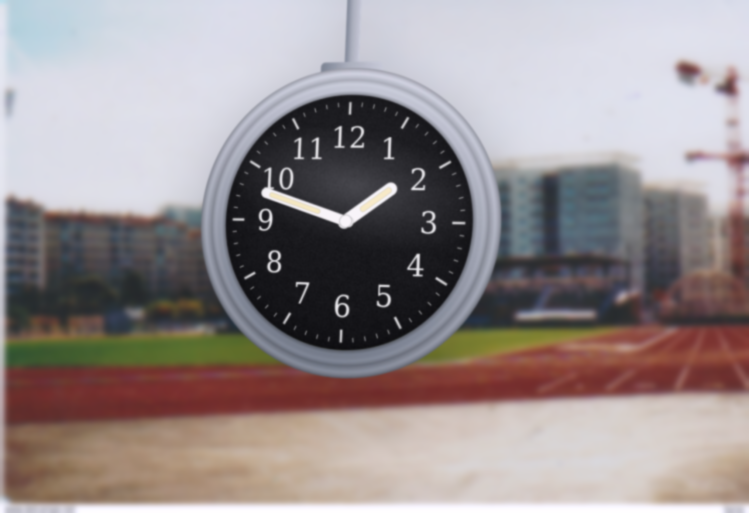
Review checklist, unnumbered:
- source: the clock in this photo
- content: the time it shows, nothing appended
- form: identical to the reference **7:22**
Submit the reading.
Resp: **1:48**
